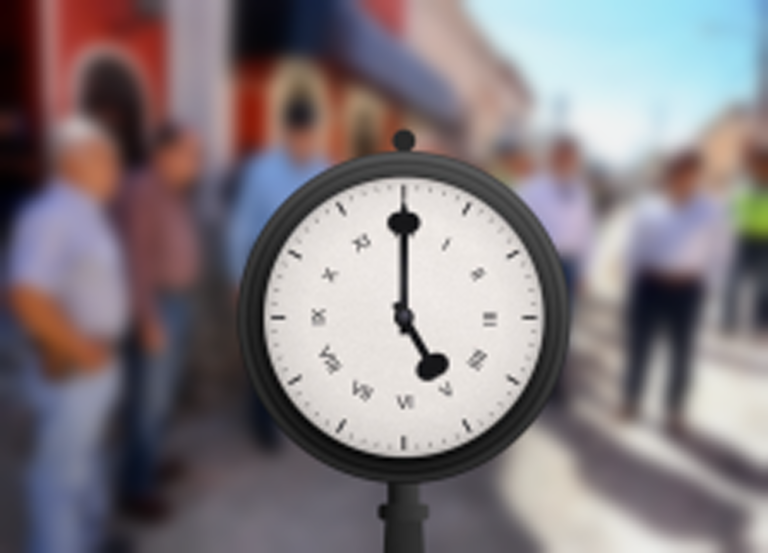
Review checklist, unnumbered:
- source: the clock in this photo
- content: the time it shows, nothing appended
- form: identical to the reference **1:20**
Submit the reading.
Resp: **5:00**
